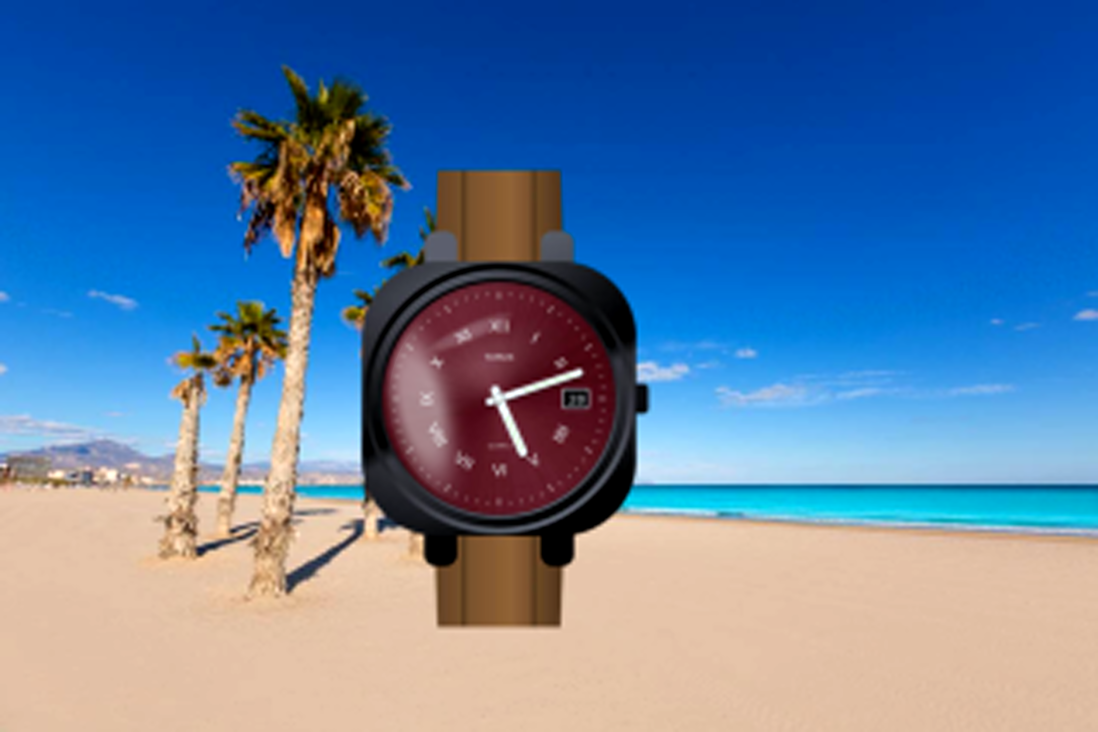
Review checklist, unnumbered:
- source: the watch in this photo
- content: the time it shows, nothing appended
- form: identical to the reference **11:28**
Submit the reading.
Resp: **5:12**
